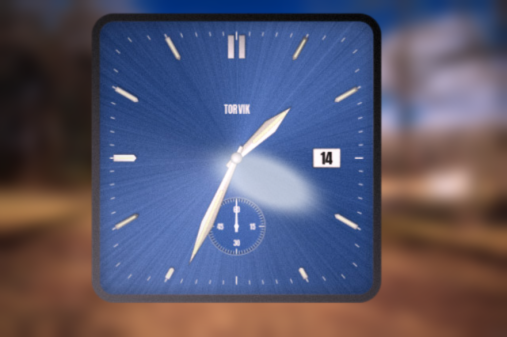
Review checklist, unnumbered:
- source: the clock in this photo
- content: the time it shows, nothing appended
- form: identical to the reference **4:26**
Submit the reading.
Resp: **1:34**
